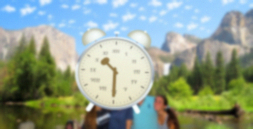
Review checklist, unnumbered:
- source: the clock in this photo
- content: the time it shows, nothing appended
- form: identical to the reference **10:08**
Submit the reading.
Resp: **10:30**
